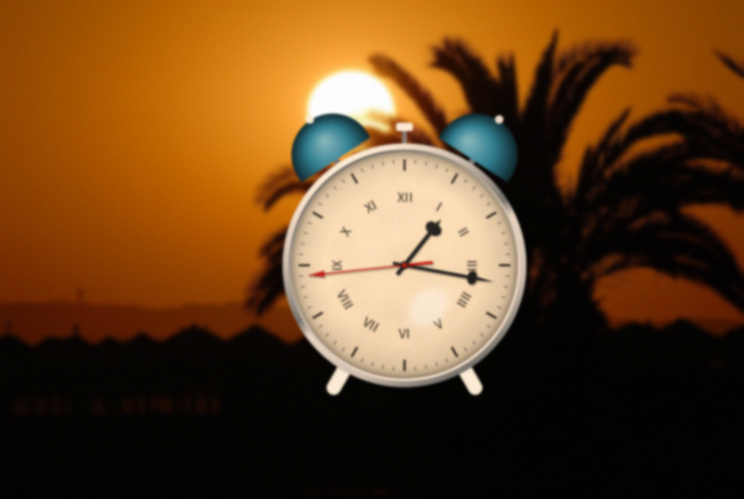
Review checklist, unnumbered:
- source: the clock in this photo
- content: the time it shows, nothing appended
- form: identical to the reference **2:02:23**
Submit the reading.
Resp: **1:16:44**
